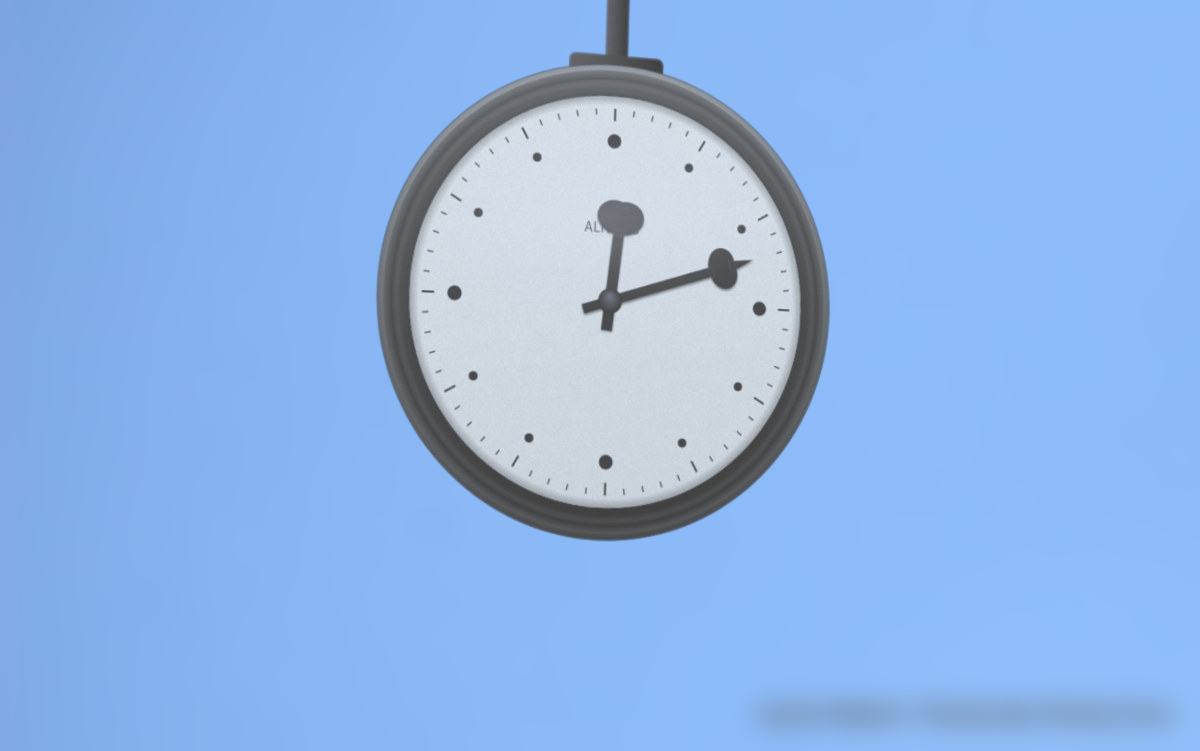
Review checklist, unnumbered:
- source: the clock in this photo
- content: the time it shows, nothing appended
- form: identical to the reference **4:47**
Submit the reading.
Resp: **12:12**
